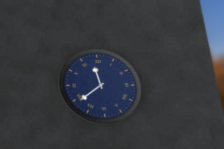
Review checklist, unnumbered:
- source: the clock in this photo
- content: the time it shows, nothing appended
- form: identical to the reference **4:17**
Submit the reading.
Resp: **11:39**
